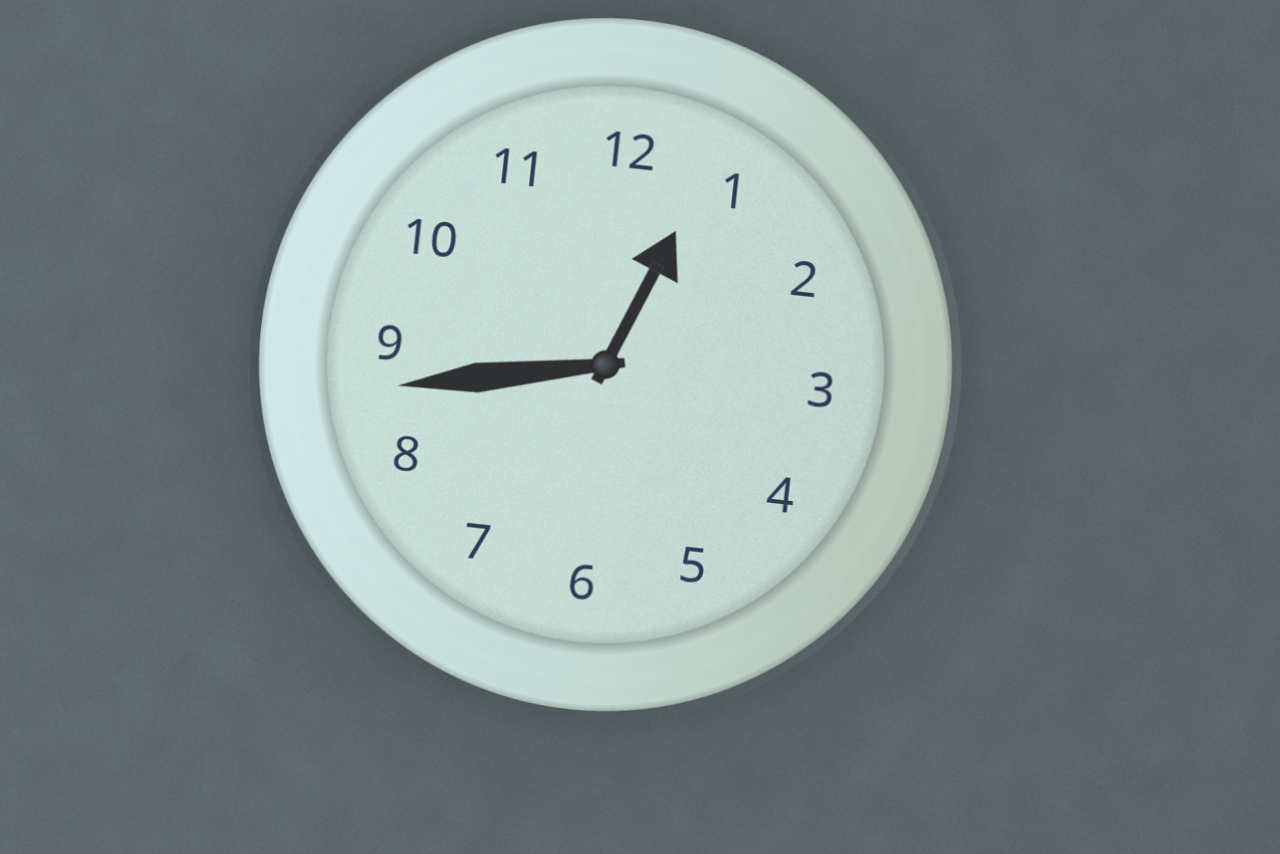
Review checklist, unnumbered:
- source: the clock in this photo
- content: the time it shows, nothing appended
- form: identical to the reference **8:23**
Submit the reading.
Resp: **12:43**
